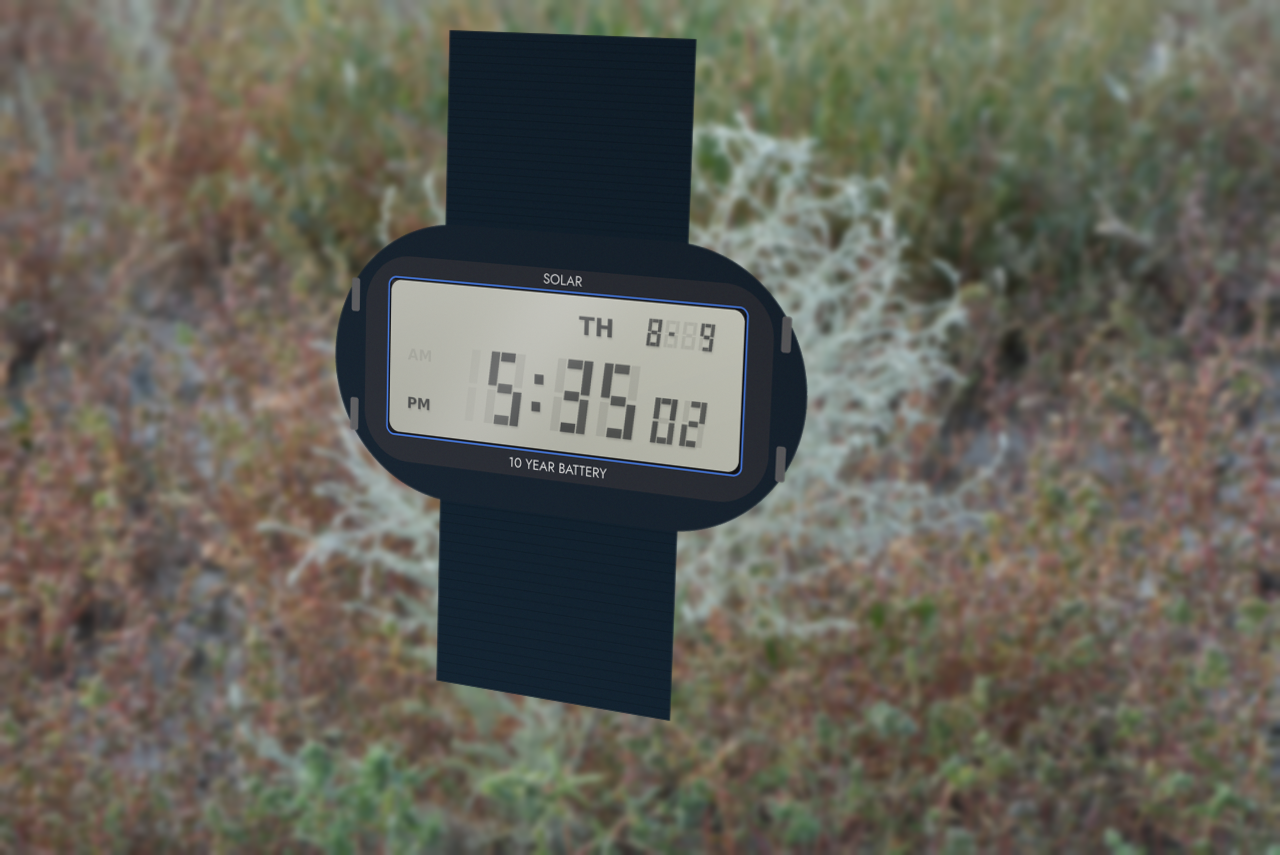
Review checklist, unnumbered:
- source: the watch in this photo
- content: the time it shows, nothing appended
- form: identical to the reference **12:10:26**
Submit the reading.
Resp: **5:35:02**
